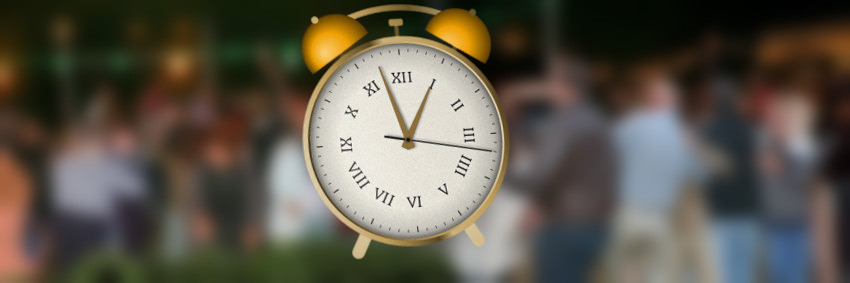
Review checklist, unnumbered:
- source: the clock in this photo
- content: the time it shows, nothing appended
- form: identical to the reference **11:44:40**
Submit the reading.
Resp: **12:57:17**
